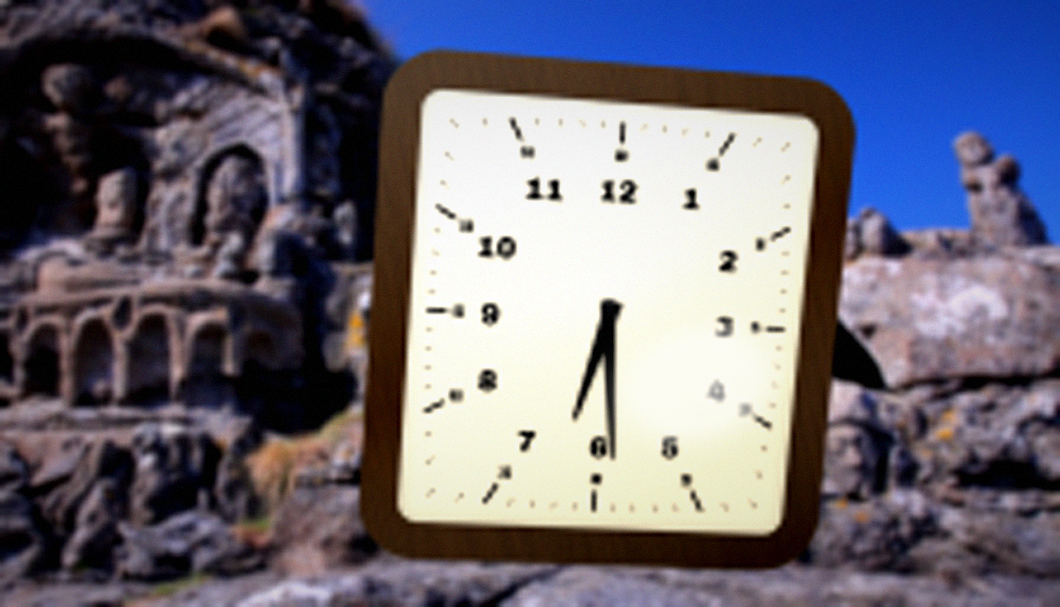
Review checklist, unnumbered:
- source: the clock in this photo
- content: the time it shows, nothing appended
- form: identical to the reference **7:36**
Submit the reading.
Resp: **6:29**
